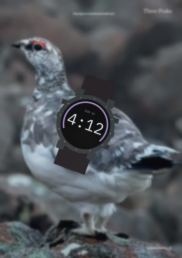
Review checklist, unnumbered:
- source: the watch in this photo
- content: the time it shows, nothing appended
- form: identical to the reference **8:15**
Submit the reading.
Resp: **4:12**
